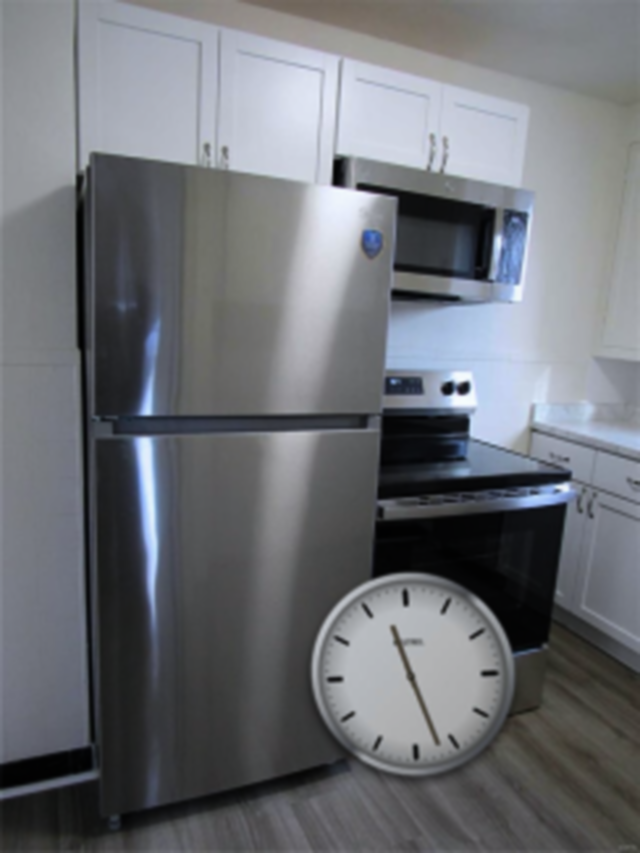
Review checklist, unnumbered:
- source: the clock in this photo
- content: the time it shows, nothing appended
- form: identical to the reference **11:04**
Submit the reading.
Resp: **11:27**
